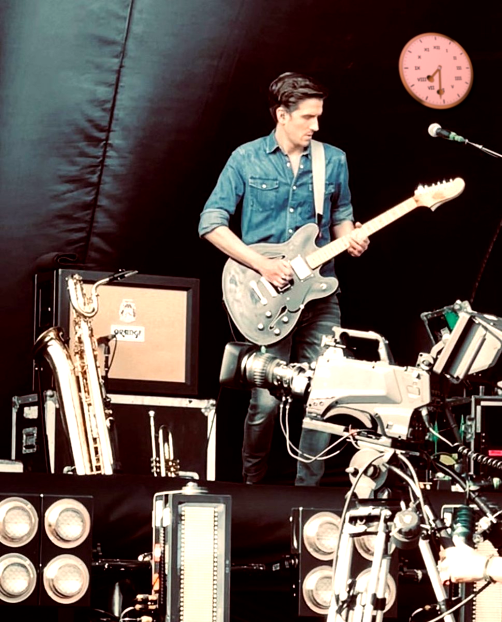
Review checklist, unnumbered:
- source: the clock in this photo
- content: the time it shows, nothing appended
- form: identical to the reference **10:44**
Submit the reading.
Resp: **7:31**
